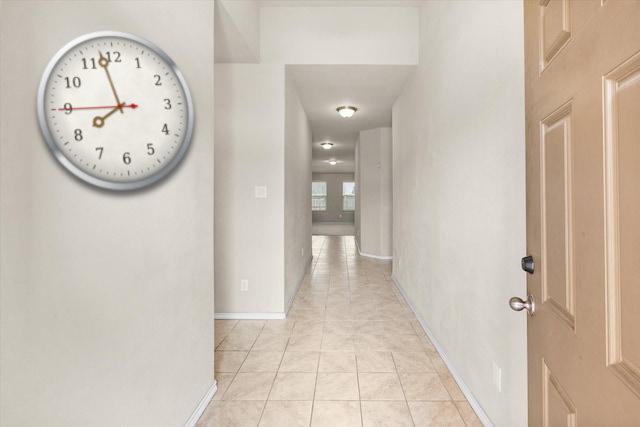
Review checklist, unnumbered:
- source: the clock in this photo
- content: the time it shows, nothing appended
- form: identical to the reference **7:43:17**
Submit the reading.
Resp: **7:57:45**
